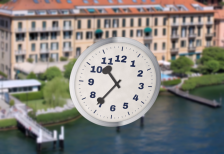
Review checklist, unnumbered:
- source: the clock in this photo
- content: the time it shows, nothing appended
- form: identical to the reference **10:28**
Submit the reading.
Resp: **10:36**
